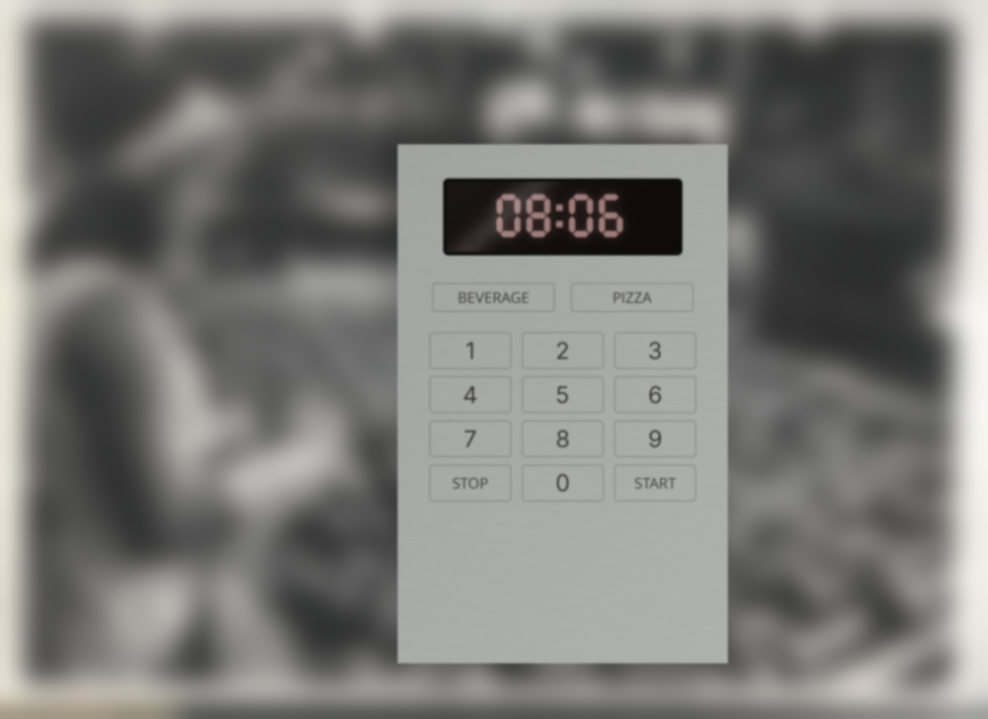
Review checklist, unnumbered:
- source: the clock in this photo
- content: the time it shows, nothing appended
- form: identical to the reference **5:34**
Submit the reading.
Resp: **8:06**
